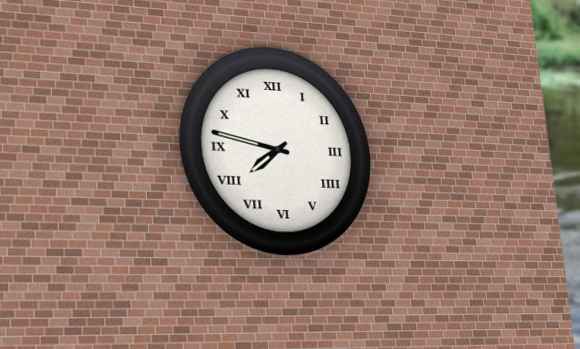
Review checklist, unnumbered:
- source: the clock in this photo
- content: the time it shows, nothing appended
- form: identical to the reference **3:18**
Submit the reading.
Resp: **7:47**
